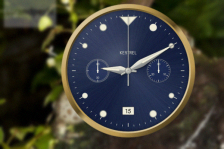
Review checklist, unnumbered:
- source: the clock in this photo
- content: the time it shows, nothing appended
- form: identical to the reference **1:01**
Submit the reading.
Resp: **9:10**
